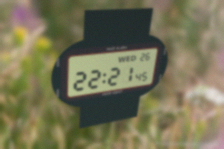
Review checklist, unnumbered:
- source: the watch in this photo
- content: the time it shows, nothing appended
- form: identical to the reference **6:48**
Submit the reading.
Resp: **22:21**
